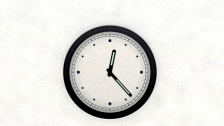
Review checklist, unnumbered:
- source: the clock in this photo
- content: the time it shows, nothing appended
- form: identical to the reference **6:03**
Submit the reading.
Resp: **12:23**
